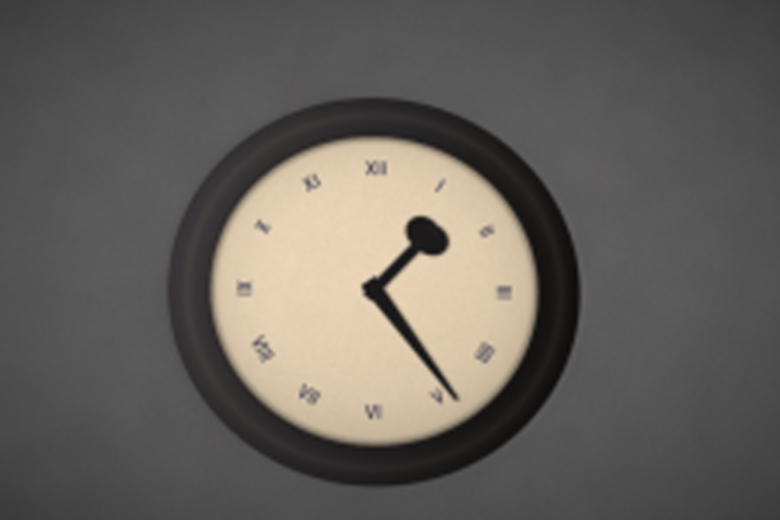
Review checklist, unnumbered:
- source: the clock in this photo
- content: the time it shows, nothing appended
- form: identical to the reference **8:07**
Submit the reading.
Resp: **1:24**
